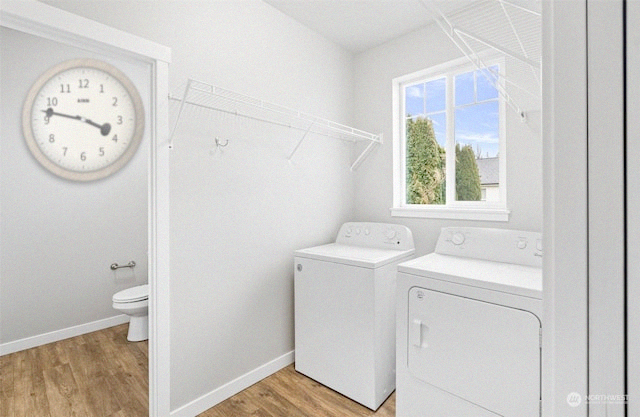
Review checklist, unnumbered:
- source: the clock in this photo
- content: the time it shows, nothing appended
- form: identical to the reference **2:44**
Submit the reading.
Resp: **3:47**
